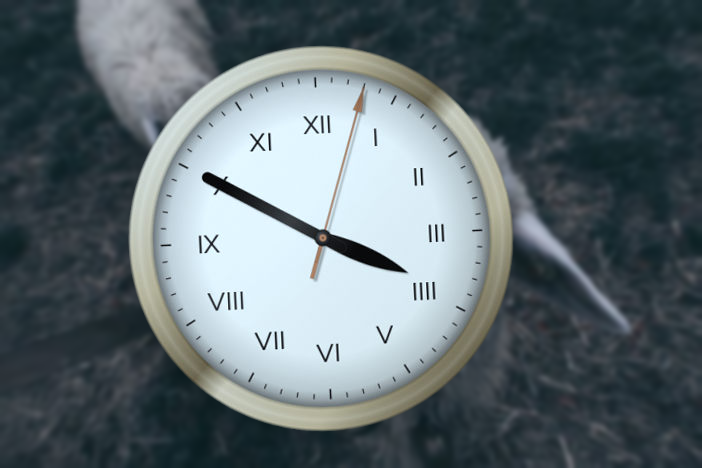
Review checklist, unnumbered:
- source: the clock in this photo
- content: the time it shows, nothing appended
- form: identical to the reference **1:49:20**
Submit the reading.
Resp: **3:50:03**
